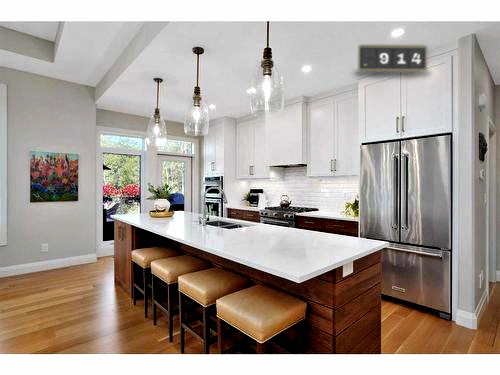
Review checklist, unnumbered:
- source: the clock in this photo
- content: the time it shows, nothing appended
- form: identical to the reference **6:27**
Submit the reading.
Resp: **9:14**
